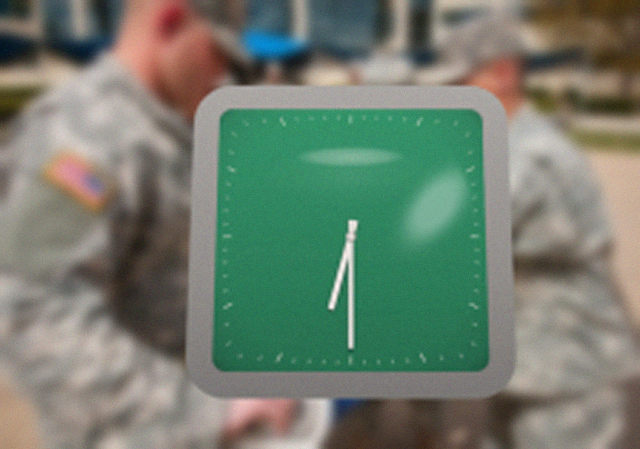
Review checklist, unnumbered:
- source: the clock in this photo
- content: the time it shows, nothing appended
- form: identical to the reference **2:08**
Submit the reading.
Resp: **6:30**
